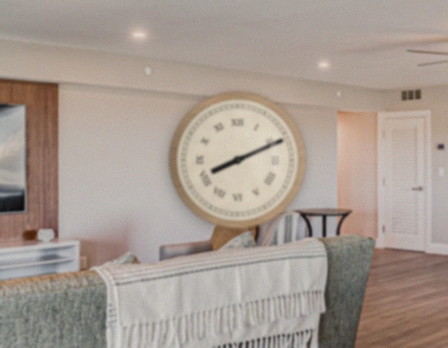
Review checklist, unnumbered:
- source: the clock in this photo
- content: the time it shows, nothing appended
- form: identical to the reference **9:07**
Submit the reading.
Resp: **8:11**
